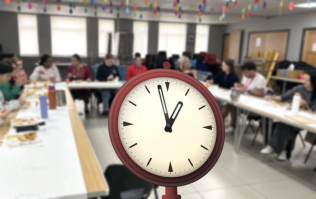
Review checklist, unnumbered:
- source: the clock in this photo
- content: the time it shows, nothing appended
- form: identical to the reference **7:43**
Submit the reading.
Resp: **12:58**
